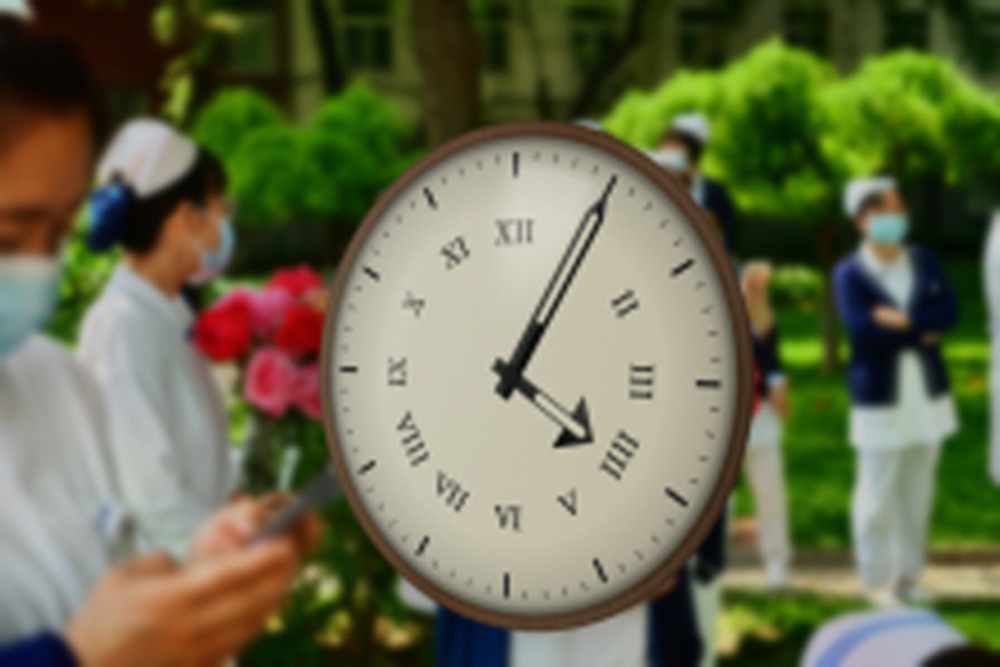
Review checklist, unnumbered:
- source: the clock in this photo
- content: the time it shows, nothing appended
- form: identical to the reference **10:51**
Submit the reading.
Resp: **4:05**
